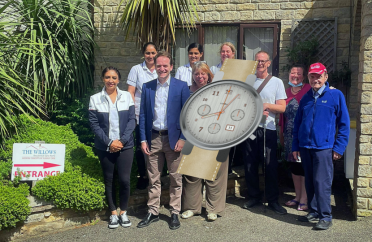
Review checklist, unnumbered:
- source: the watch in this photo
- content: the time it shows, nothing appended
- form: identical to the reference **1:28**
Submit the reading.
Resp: **8:04**
